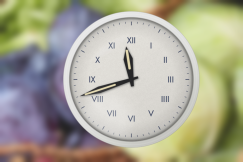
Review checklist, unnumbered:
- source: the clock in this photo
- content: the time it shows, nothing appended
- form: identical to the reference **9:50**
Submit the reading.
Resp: **11:42**
